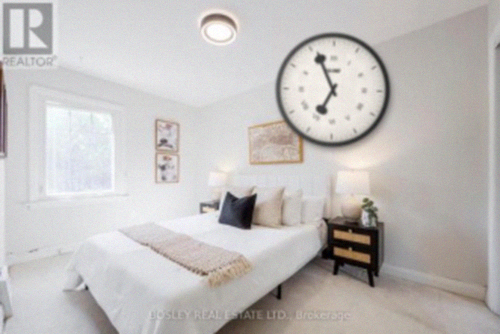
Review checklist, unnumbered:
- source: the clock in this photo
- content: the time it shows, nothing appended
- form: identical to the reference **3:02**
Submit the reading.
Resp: **6:56**
